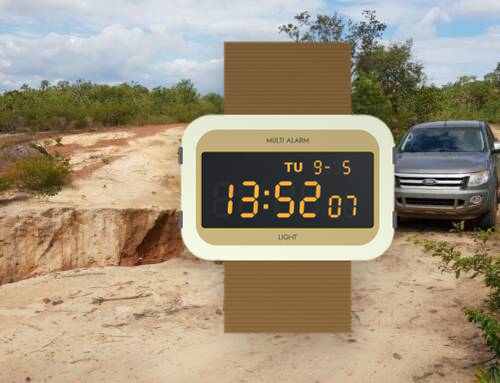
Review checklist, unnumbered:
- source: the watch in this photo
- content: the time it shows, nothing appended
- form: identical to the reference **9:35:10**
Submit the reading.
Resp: **13:52:07**
